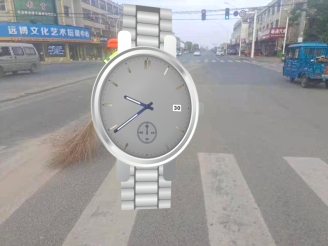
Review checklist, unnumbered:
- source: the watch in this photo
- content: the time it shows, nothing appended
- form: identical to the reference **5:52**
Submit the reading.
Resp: **9:39**
